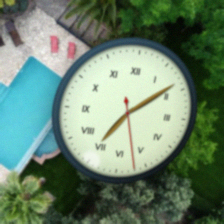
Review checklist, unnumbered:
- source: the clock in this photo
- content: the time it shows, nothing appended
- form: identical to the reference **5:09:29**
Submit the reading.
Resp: **7:08:27**
